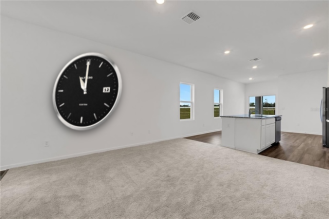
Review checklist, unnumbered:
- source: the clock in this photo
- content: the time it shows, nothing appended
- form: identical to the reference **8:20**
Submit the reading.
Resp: **11:00**
